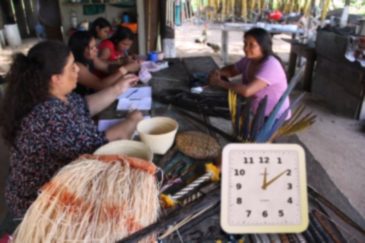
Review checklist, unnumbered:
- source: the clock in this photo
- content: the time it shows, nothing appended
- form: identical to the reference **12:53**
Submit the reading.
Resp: **12:09**
